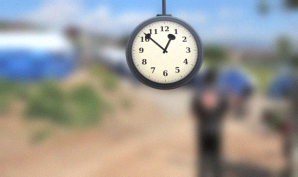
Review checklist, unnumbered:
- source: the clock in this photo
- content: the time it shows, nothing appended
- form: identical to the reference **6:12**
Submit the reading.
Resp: **12:52**
